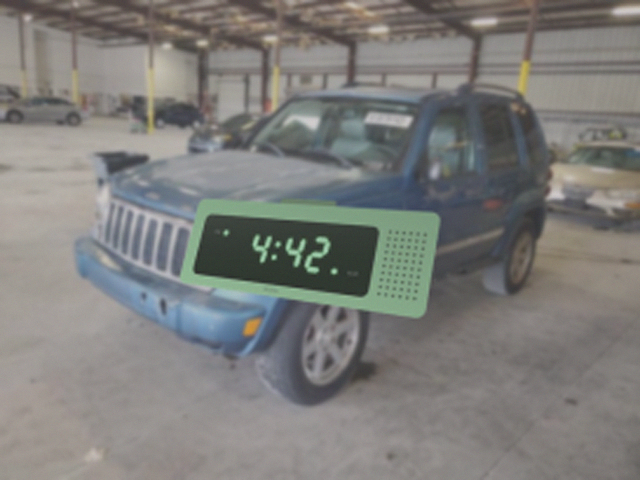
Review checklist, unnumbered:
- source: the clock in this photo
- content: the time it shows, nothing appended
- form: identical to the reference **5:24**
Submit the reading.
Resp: **4:42**
